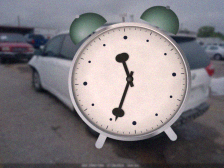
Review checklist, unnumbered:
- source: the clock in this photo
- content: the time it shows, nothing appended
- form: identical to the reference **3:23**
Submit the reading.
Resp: **11:34**
